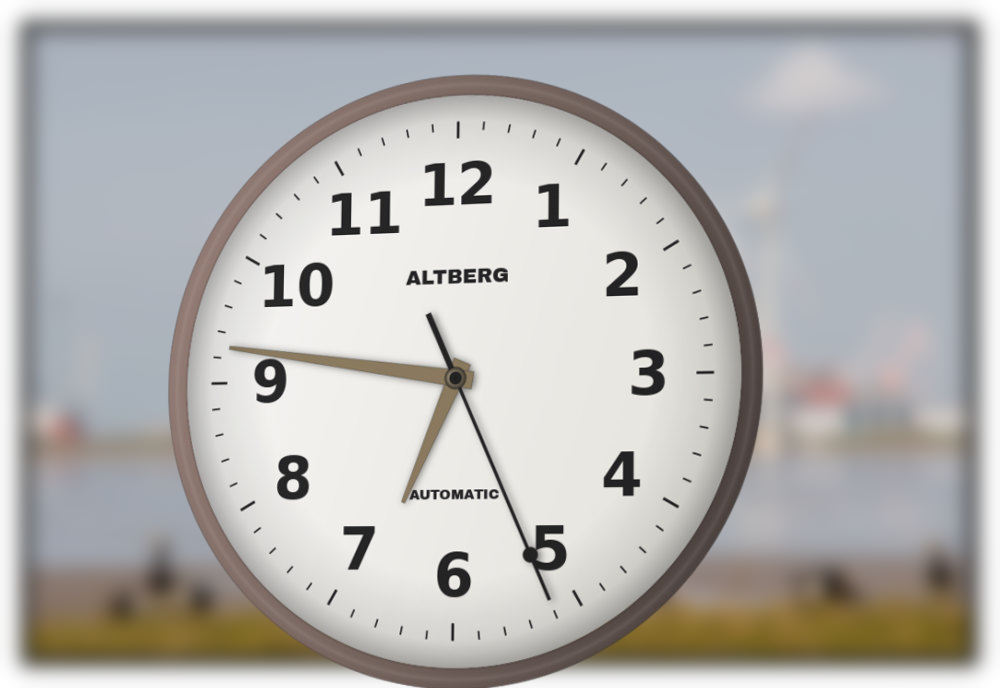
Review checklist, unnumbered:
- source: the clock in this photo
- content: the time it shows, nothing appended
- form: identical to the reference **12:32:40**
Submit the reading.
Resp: **6:46:26**
